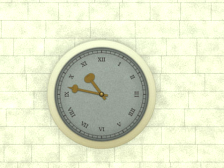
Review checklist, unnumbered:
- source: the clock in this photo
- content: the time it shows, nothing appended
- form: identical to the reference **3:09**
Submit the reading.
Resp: **10:47**
